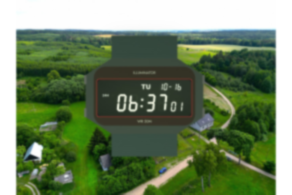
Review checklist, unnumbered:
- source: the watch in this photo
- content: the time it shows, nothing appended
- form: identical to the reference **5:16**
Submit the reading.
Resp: **6:37**
